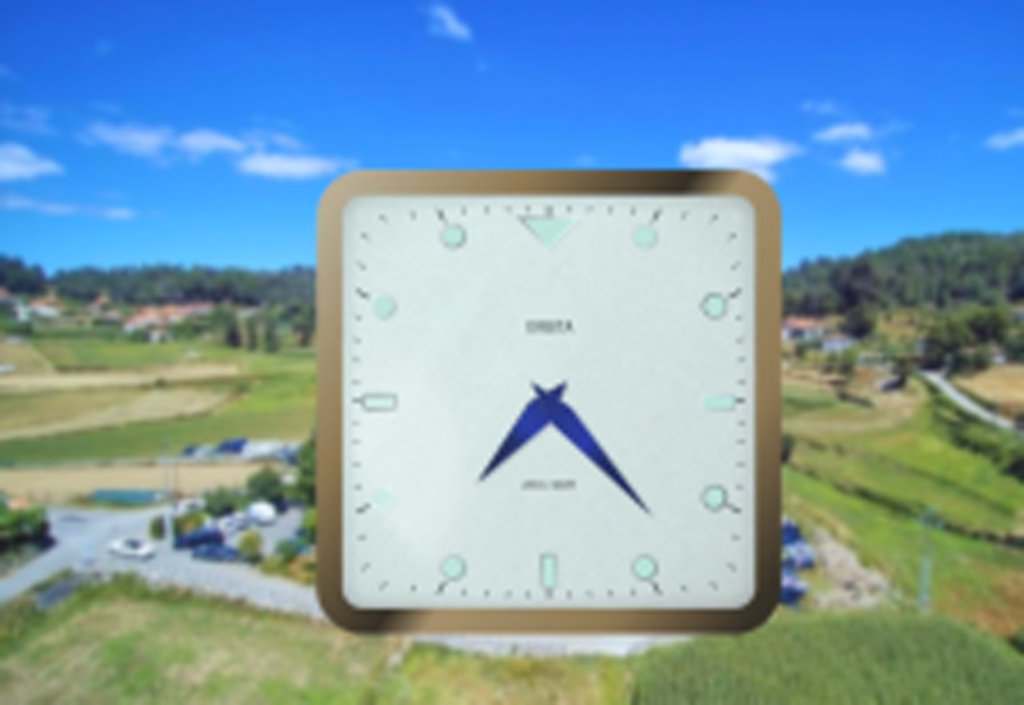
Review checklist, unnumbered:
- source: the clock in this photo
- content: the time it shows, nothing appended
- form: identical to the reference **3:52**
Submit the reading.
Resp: **7:23**
